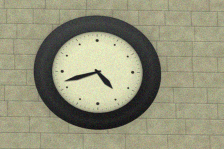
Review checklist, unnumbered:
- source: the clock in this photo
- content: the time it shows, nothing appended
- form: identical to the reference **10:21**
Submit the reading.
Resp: **4:42**
